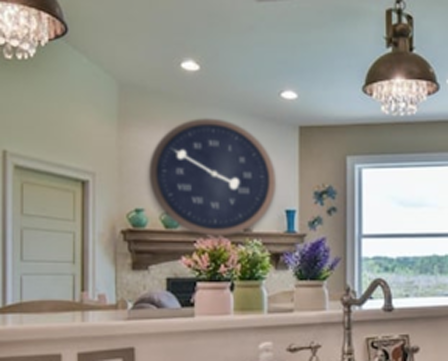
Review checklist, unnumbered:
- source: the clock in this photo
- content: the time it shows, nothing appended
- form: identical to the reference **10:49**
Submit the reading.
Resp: **3:50**
